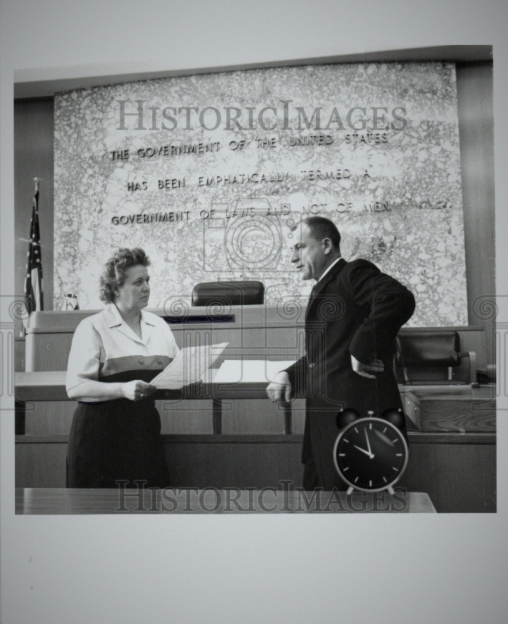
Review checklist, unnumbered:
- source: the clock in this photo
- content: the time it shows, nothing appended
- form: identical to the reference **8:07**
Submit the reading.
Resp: **9:58**
